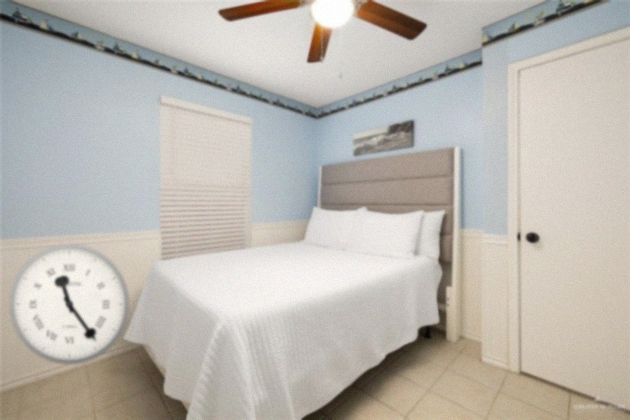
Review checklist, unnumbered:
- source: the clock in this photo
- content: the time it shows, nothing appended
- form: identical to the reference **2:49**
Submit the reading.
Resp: **11:24**
